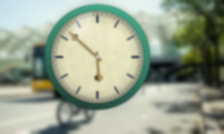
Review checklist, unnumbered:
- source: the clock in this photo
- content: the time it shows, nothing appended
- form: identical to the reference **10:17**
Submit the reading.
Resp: **5:52**
